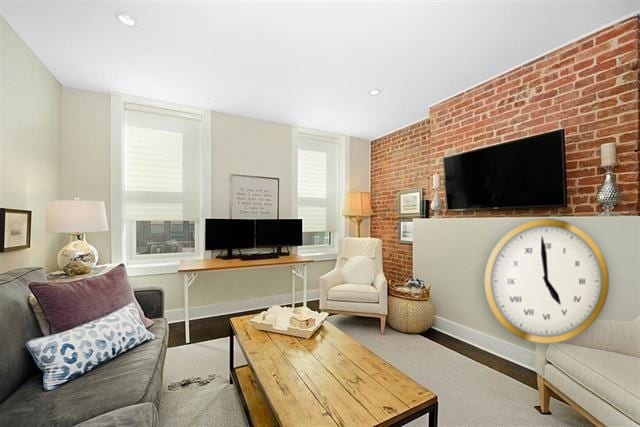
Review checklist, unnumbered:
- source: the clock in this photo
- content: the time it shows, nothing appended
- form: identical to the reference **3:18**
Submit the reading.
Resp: **4:59**
